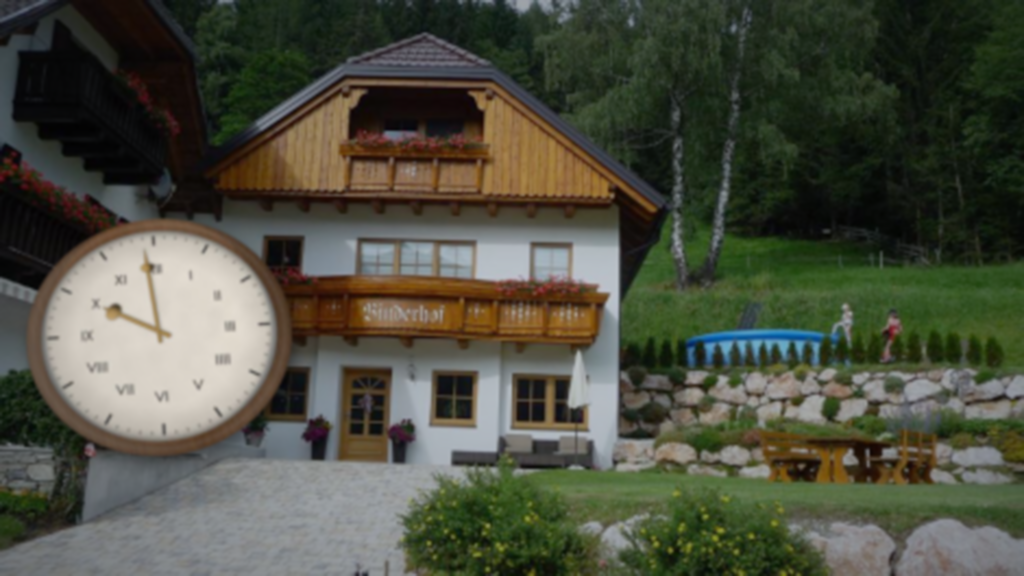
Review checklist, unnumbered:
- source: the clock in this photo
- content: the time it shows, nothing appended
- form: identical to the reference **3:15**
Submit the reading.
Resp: **9:59**
